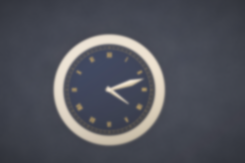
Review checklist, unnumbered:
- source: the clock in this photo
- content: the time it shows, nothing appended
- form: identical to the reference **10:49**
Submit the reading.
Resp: **4:12**
